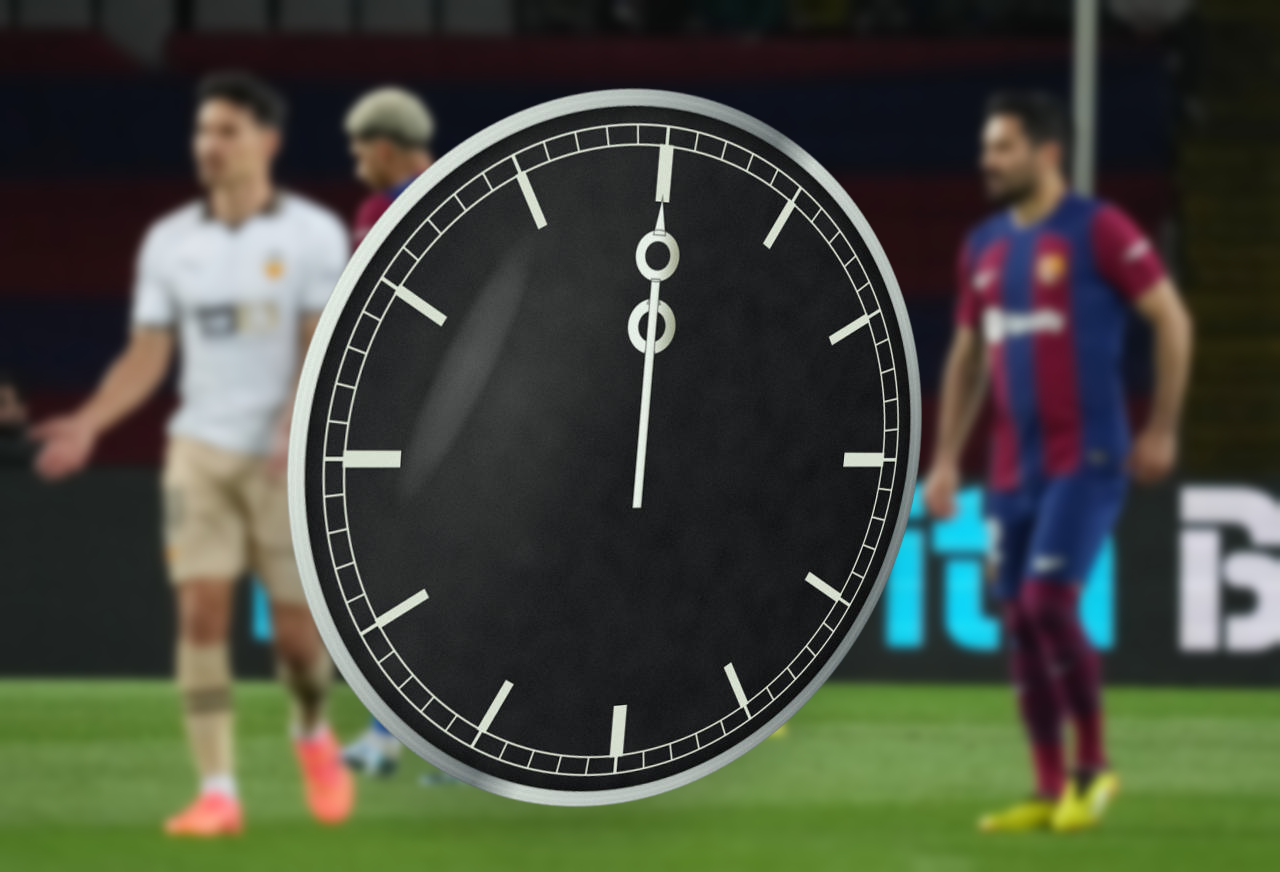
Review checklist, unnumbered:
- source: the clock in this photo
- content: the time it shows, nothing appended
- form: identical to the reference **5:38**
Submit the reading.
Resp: **12:00**
